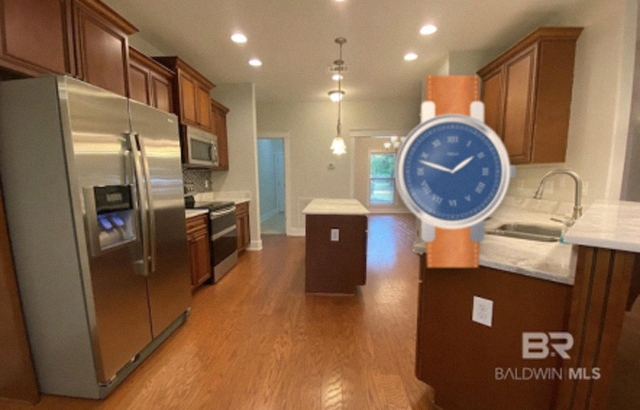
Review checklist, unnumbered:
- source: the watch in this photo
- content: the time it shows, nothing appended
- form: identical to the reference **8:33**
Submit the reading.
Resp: **1:48**
